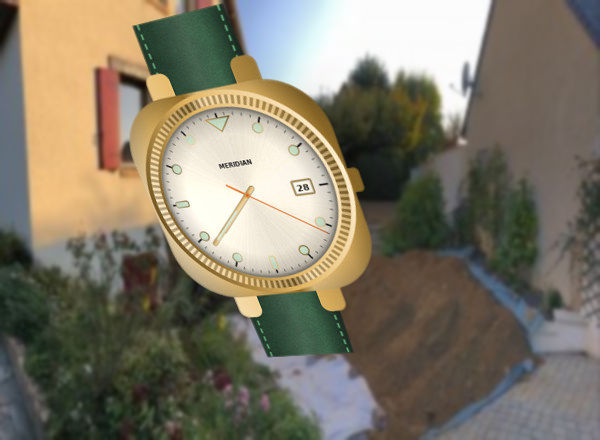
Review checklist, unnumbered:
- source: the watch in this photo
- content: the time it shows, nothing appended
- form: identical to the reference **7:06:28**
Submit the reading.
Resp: **7:38:21**
